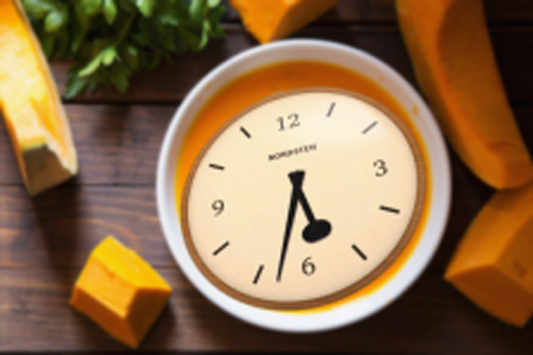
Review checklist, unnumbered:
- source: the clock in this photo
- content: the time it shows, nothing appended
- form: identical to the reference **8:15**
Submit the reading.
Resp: **5:33**
